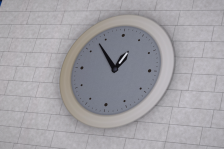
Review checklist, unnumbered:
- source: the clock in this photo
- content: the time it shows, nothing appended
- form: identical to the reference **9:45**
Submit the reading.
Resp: **12:53**
